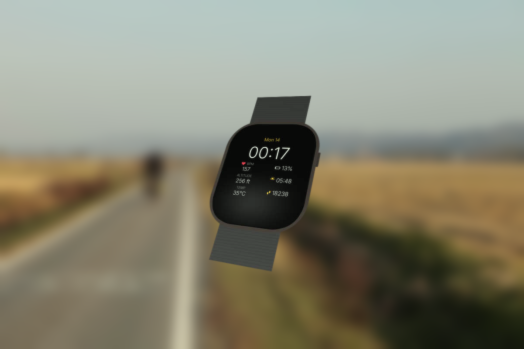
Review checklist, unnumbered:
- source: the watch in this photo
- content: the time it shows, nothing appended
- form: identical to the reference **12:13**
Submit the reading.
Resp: **0:17**
